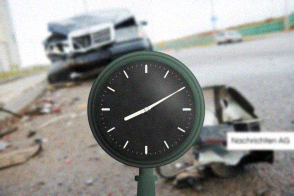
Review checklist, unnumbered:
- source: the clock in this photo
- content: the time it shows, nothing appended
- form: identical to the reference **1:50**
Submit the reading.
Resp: **8:10**
